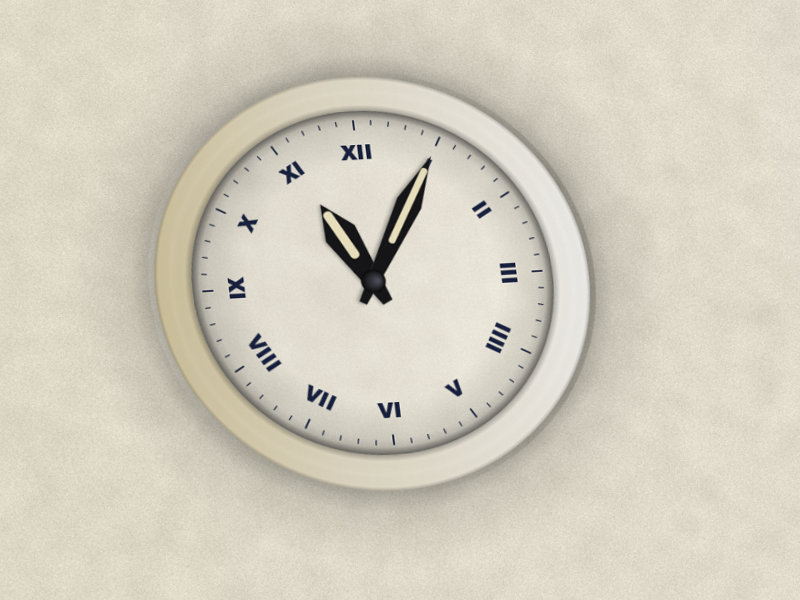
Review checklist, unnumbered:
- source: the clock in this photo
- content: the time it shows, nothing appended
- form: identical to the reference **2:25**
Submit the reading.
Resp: **11:05**
